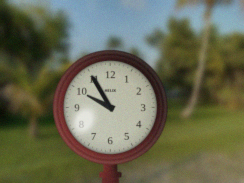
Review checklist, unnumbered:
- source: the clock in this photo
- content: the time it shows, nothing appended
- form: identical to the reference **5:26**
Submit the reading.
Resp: **9:55**
